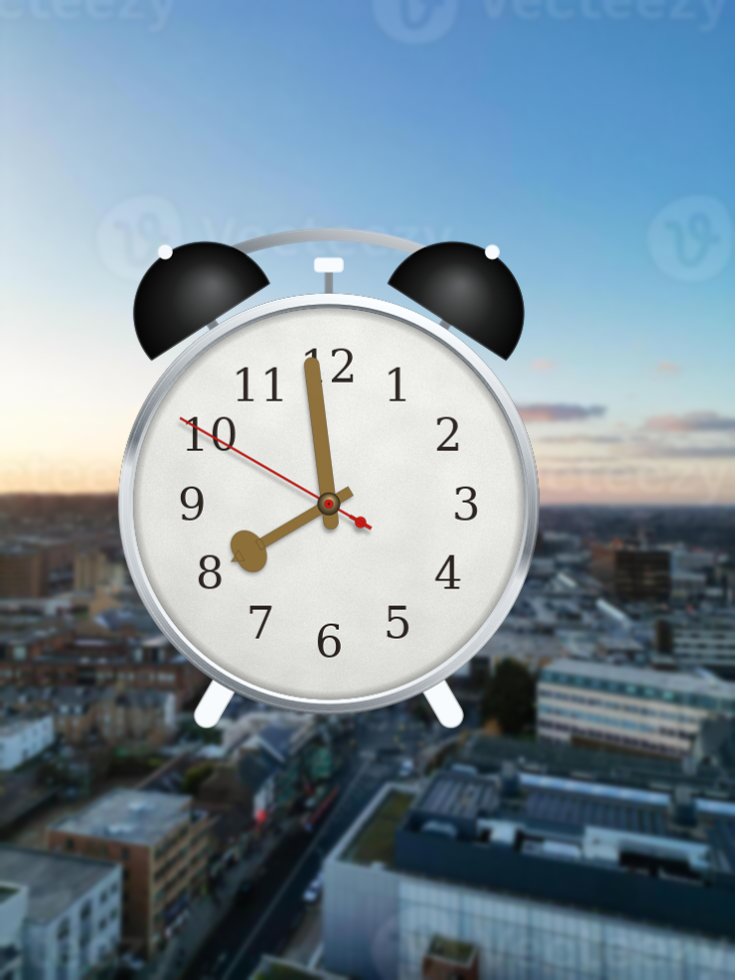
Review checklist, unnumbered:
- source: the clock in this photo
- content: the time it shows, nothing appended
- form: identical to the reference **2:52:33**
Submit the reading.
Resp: **7:58:50**
